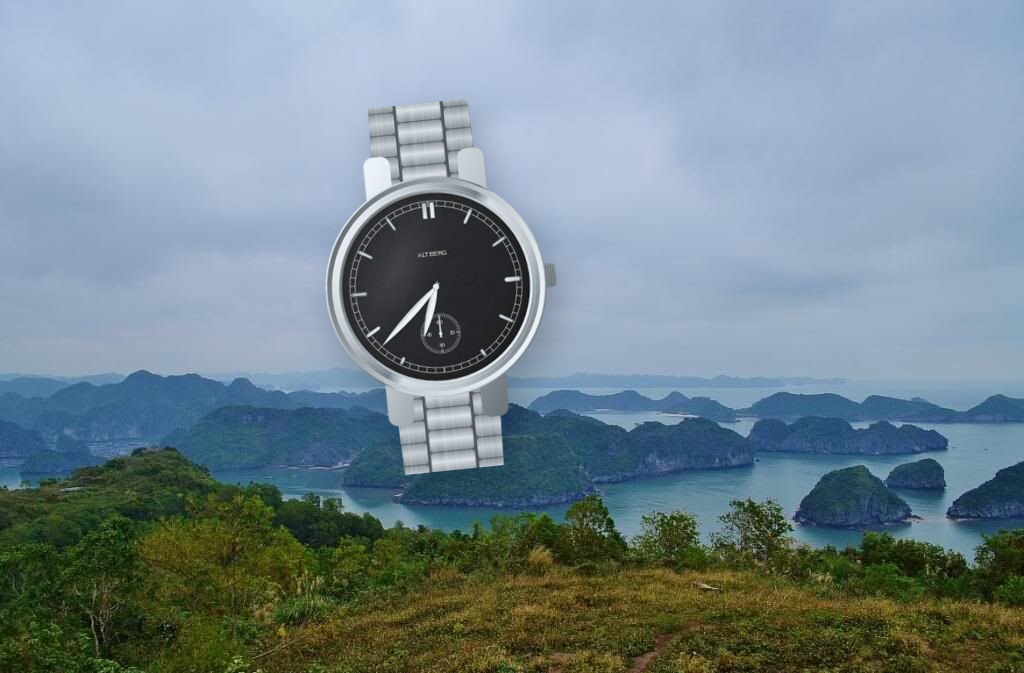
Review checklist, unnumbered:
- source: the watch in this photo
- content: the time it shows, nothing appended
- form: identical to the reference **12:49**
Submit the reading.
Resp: **6:38**
